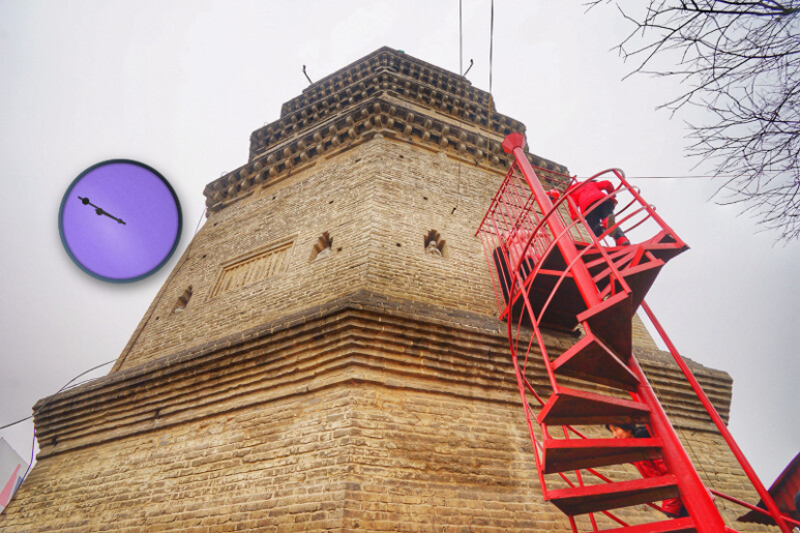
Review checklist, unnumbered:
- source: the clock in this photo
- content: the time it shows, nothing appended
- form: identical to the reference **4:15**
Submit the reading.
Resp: **9:50**
